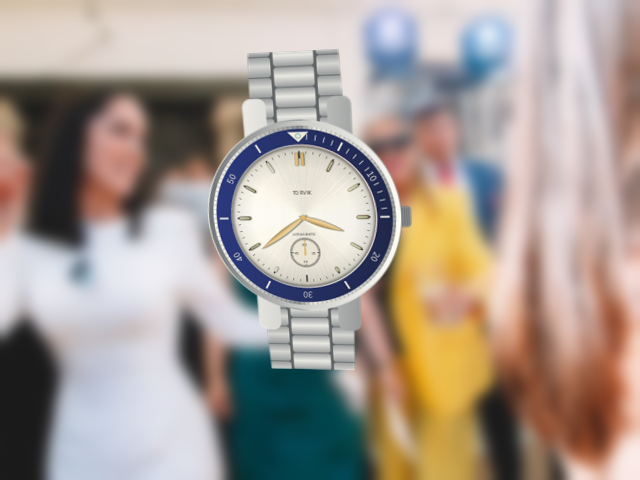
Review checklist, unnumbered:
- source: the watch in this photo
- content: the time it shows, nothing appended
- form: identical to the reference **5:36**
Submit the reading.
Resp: **3:39**
